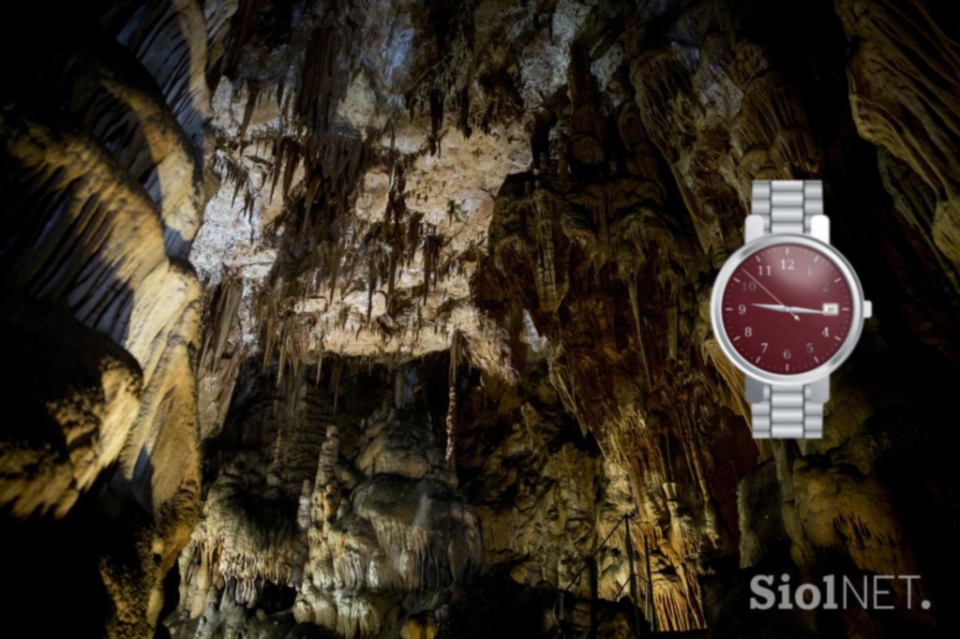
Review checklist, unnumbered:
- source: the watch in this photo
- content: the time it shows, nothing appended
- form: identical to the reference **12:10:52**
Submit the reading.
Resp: **9:15:52**
